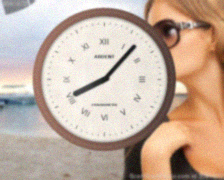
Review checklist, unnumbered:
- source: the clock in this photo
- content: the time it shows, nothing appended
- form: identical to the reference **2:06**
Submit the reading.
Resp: **8:07**
